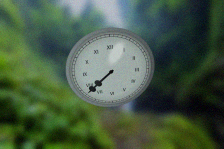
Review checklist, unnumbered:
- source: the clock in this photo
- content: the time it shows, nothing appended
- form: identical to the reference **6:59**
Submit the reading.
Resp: **7:38**
